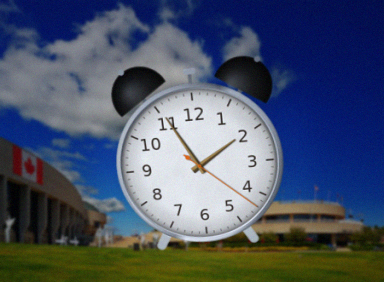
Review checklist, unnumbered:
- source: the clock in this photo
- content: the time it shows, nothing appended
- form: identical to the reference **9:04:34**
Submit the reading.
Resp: **1:55:22**
